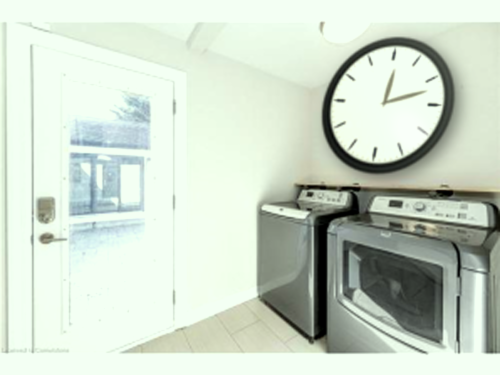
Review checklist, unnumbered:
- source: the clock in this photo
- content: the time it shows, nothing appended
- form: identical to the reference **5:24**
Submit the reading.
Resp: **12:12**
